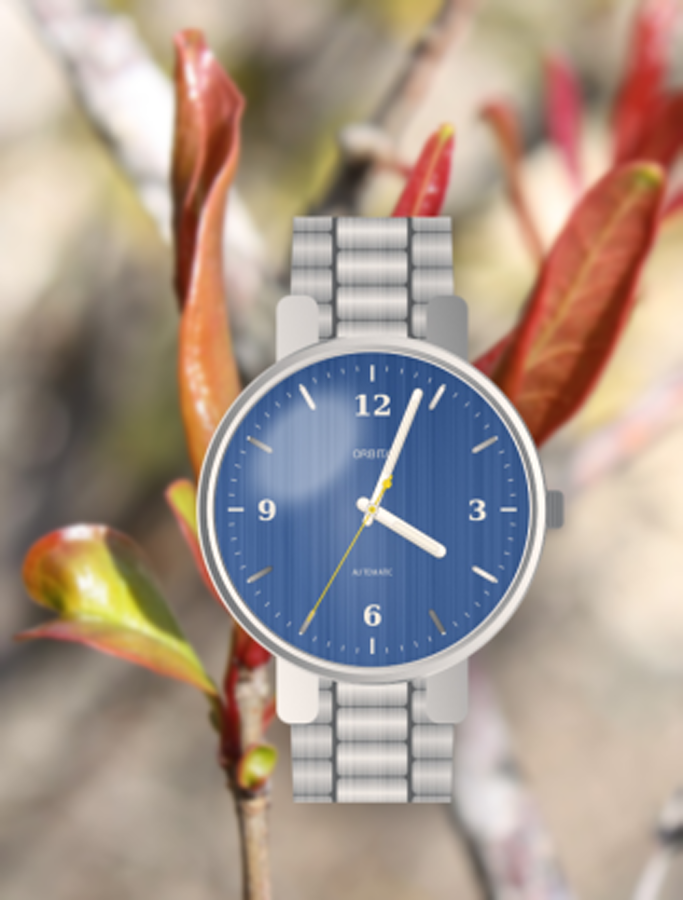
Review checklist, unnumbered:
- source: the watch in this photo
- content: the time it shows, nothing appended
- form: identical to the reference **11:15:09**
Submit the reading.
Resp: **4:03:35**
